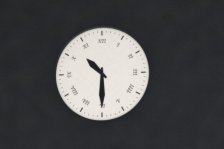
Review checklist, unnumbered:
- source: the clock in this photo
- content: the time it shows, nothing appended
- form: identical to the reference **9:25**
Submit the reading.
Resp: **10:30**
